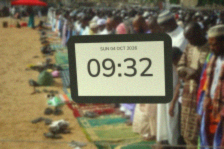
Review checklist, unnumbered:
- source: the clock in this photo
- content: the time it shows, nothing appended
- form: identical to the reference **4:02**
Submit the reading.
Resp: **9:32**
